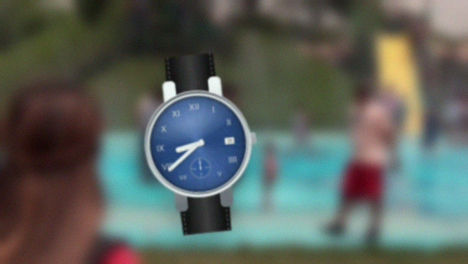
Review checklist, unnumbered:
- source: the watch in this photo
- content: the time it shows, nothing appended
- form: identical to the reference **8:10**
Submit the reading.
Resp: **8:39**
